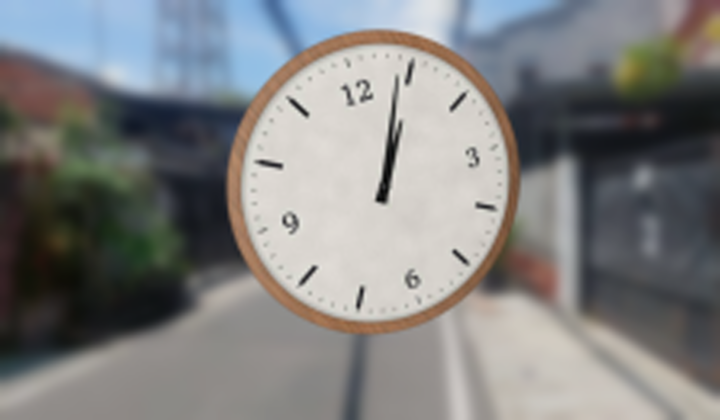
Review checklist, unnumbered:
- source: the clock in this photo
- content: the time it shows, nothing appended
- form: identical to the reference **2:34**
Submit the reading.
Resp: **1:04**
